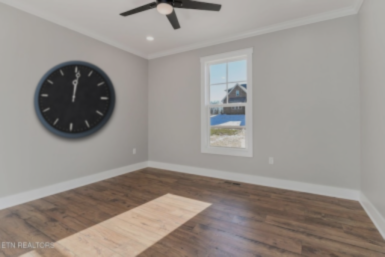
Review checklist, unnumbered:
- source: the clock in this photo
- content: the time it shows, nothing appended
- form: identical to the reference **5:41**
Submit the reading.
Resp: **12:01**
